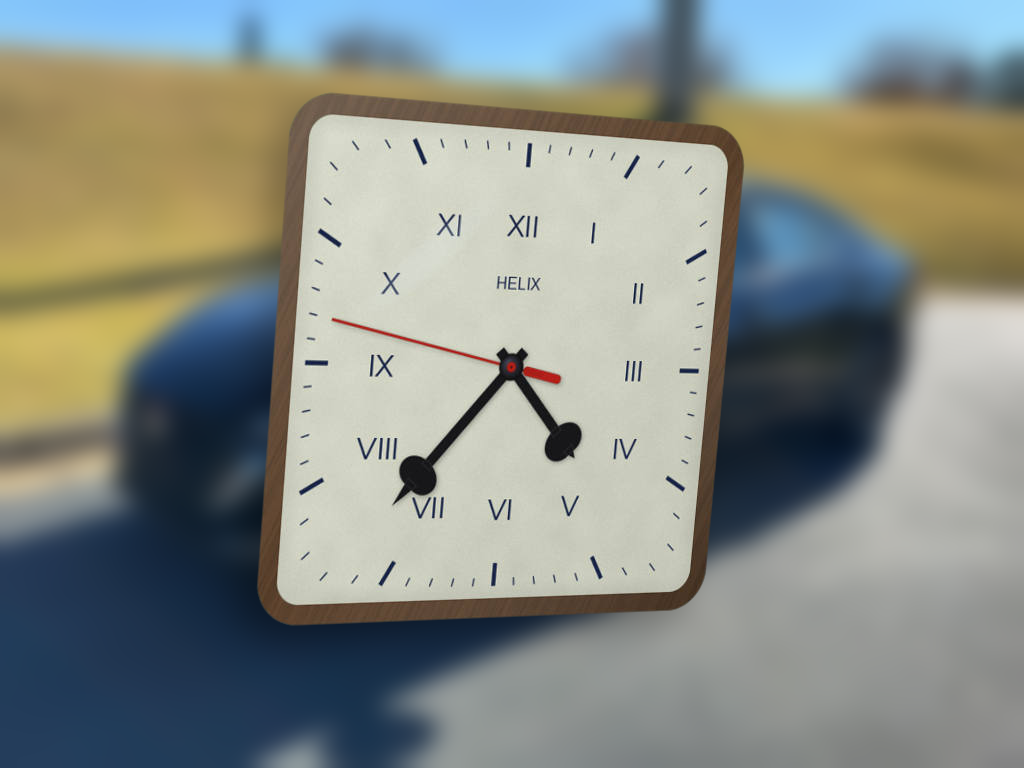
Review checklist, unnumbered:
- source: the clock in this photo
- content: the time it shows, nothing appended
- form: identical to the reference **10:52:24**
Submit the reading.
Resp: **4:36:47**
